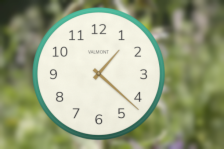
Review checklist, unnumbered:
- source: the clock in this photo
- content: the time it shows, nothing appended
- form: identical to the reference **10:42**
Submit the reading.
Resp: **1:22**
